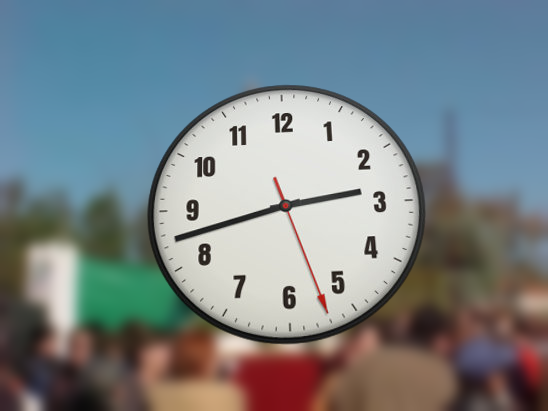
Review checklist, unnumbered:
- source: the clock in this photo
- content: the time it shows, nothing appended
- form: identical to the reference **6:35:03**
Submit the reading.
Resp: **2:42:27**
